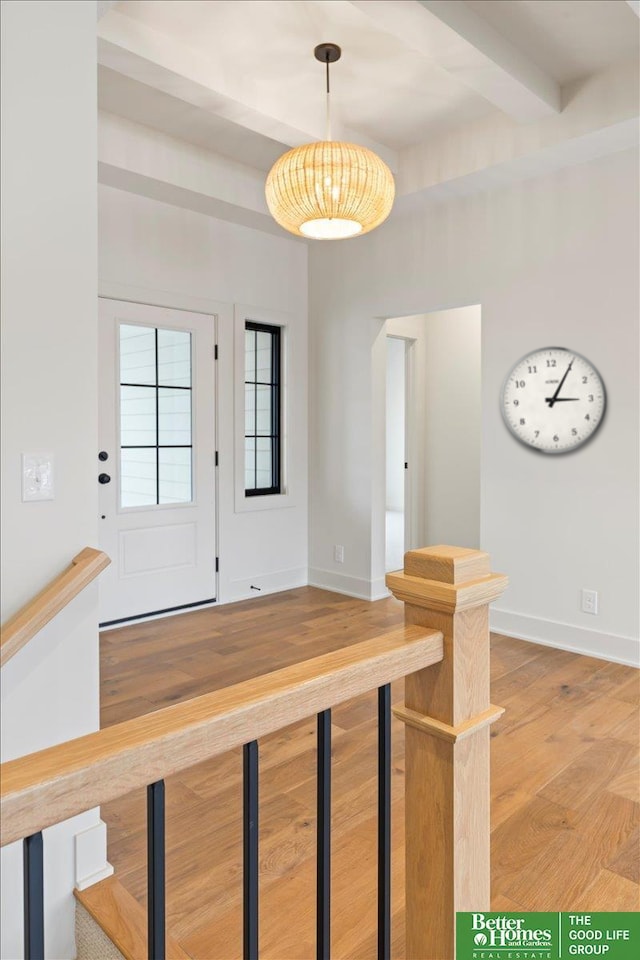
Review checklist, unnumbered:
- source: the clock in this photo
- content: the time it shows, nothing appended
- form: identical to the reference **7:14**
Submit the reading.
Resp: **3:05**
